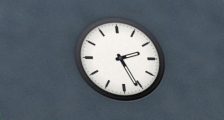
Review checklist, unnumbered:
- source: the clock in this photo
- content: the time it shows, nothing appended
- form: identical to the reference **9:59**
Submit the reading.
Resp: **2:26**
